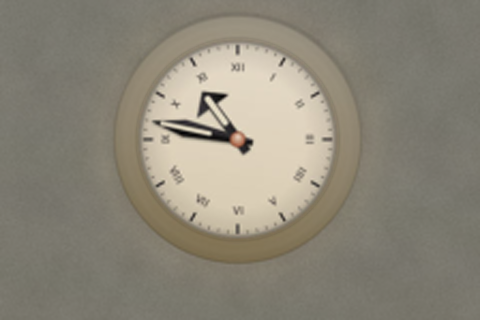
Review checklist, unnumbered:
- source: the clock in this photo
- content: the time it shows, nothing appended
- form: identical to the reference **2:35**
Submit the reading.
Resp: **10:47**
